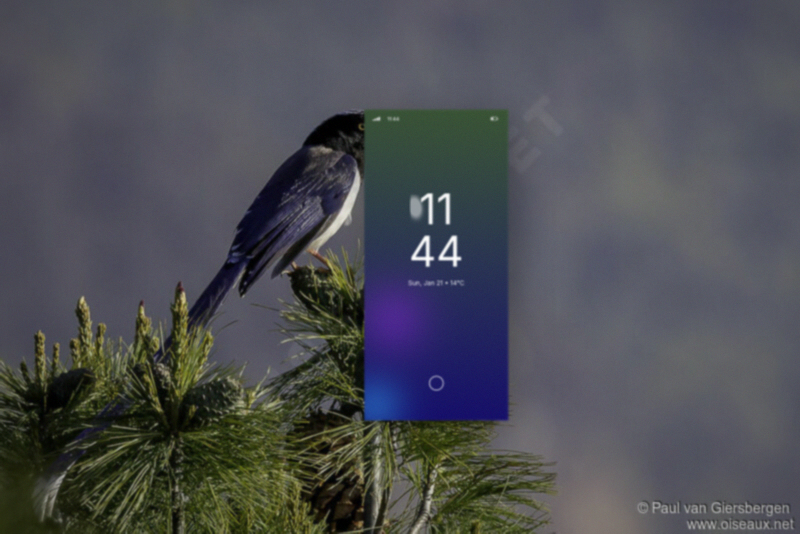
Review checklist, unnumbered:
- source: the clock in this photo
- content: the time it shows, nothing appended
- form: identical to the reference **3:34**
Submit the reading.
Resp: **11:44**
